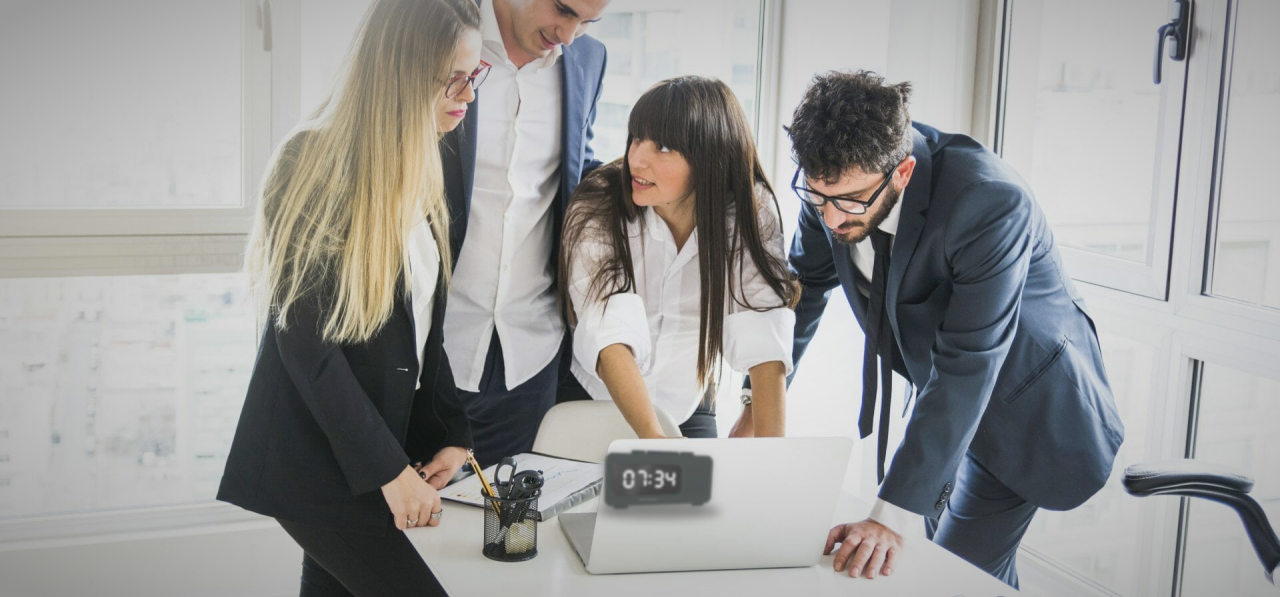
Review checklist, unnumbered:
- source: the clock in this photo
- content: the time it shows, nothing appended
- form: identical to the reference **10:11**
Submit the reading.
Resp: **7:34**
